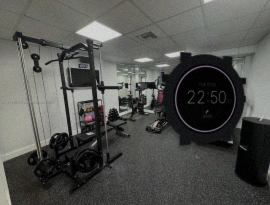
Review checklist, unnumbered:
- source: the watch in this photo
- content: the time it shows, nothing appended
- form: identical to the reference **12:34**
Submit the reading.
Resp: **22:50**
